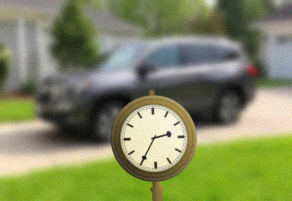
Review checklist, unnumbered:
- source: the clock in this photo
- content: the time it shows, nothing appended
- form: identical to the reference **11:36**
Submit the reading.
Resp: **2:35**
